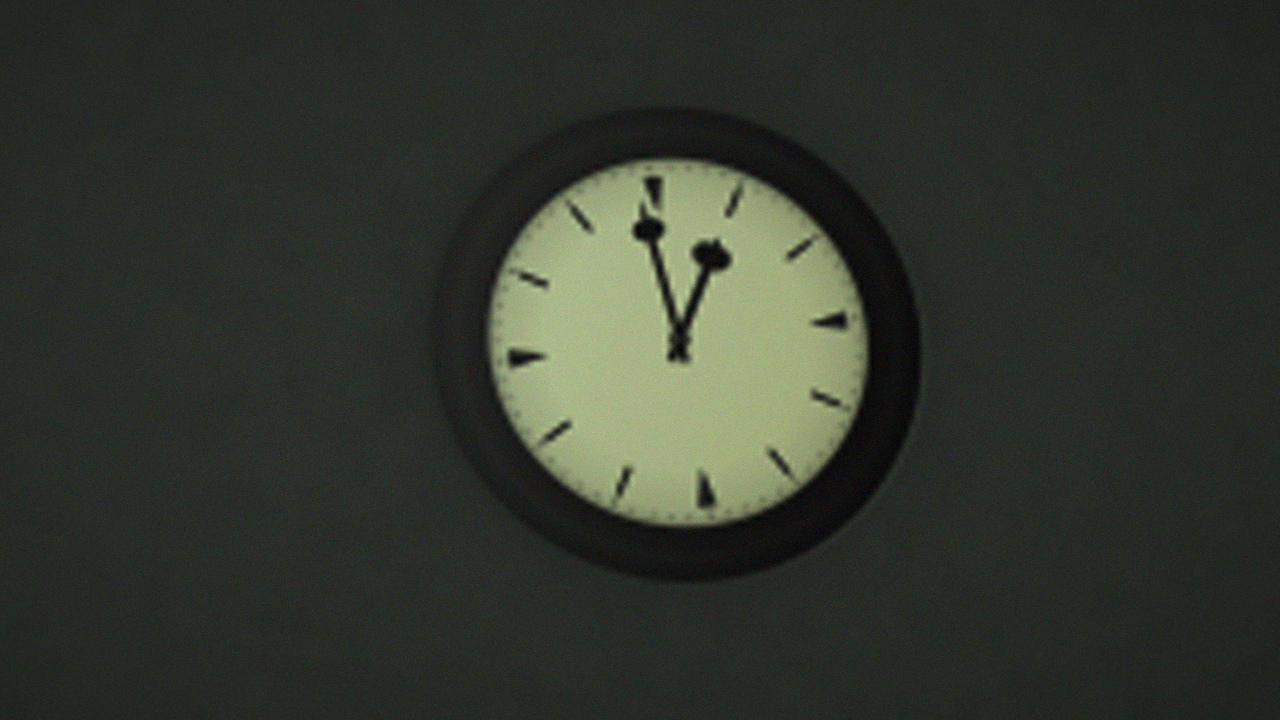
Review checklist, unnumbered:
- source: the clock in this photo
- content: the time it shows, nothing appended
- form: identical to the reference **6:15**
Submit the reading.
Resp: **12:59**
